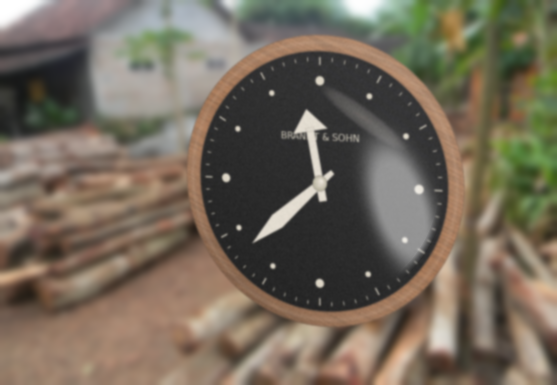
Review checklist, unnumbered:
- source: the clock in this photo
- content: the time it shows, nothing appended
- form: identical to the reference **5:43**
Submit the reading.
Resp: **11:38**
